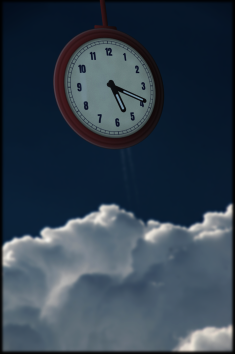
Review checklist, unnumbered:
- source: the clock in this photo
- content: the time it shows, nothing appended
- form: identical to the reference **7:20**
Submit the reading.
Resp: **5:19**
